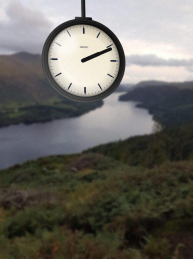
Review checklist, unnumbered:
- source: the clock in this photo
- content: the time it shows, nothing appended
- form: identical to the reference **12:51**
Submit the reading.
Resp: **2:11**
